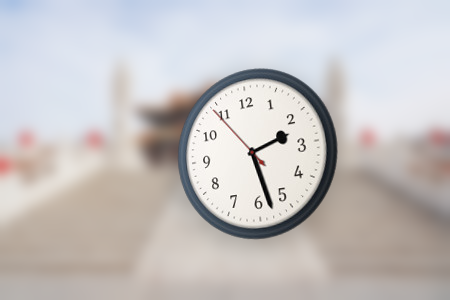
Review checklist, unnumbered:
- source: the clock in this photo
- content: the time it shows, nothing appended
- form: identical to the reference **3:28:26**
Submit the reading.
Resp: **2:27:54**
